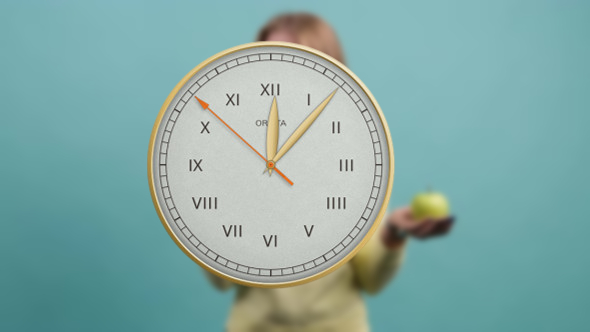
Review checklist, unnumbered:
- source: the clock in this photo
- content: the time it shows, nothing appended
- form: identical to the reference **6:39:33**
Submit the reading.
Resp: **12:06:52**
